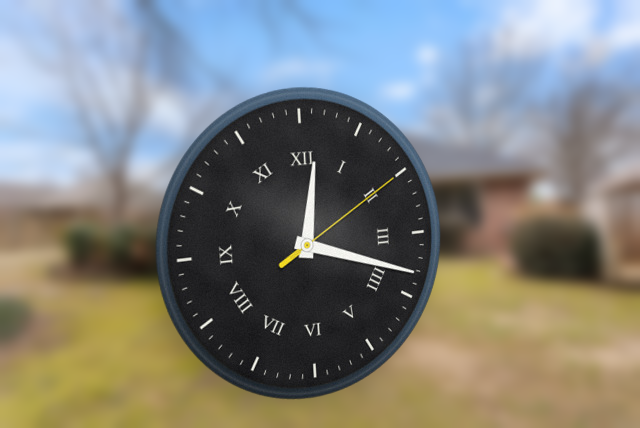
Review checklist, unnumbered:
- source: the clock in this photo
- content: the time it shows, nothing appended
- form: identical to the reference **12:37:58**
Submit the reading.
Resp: **12:18:10**
